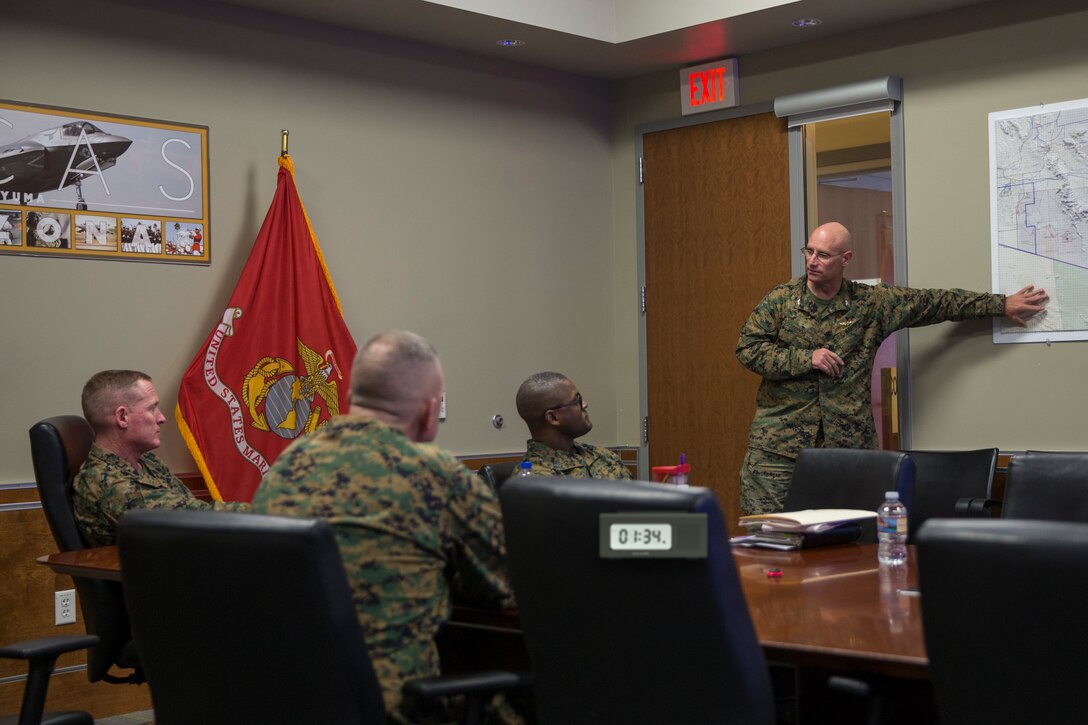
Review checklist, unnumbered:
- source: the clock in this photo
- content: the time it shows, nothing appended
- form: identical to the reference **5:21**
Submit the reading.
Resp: **1:34**
